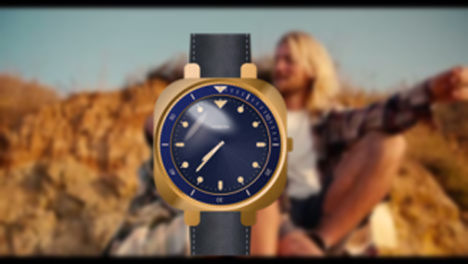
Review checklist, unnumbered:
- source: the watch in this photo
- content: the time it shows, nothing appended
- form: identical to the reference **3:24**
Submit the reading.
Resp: **7:37**
